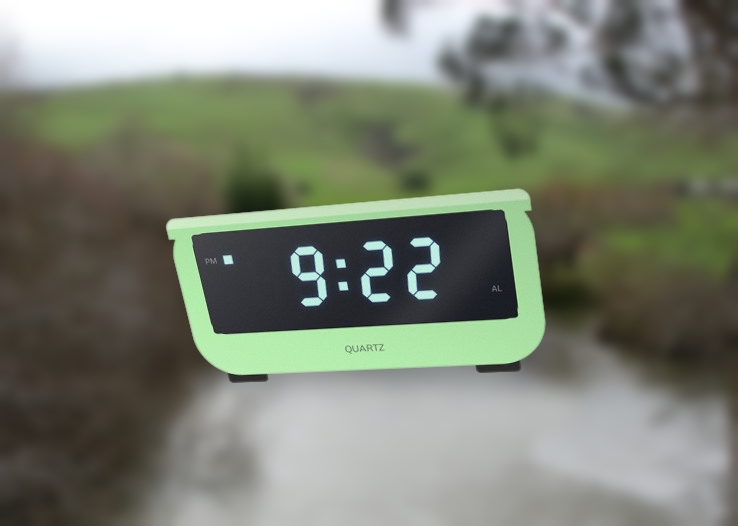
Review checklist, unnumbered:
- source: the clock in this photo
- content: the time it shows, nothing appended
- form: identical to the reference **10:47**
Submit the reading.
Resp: **9:22**
